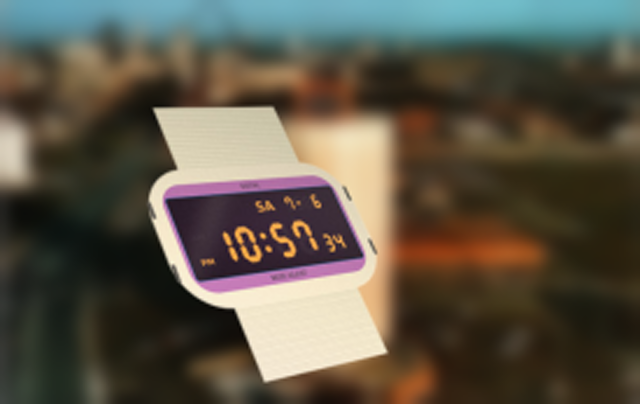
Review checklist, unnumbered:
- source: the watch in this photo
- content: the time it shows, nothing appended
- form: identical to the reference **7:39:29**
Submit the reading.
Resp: **10:57:34**
